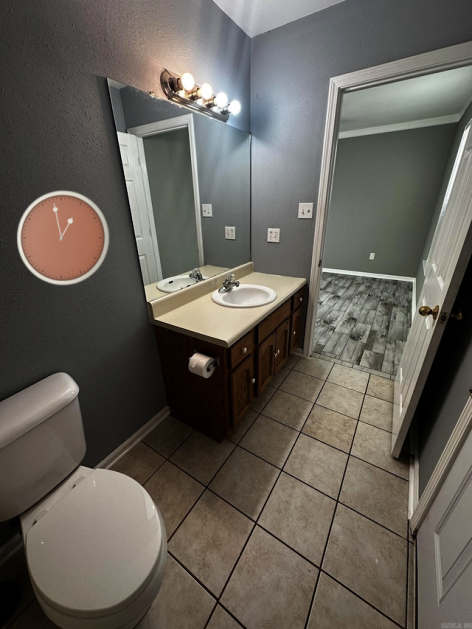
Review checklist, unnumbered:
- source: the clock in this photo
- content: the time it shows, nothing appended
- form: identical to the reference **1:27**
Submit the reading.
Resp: **12:58**
